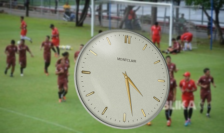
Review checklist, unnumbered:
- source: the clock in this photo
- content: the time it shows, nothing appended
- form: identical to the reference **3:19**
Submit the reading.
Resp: **4:28**
